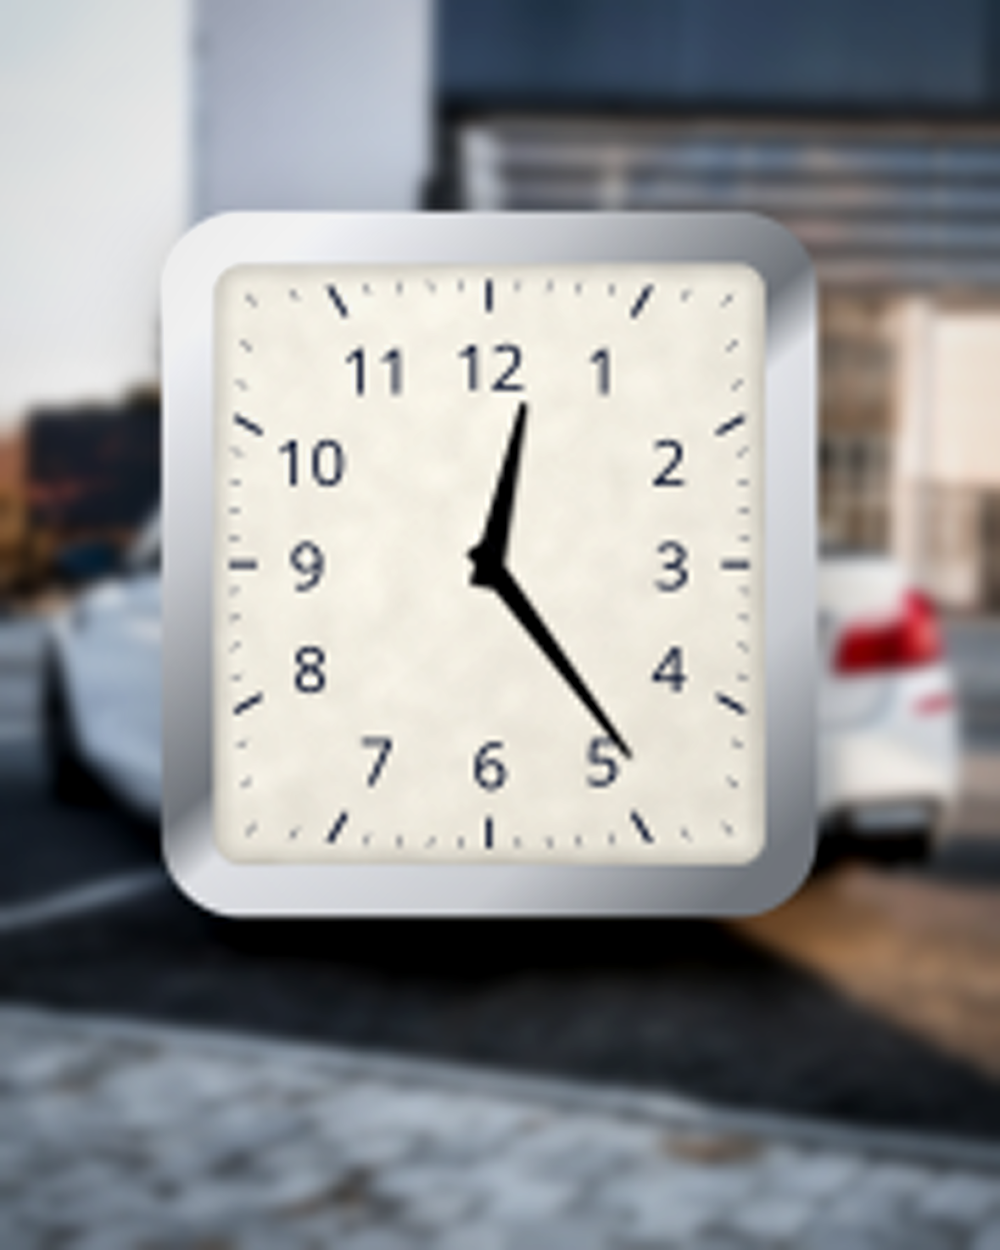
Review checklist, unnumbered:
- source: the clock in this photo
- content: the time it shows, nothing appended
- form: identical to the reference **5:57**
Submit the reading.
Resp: **12:24**
